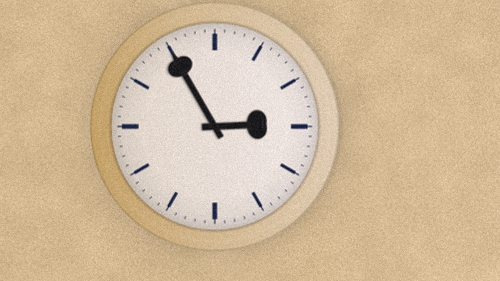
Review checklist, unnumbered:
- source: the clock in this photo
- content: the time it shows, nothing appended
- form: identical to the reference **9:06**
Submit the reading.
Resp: **2:55**
